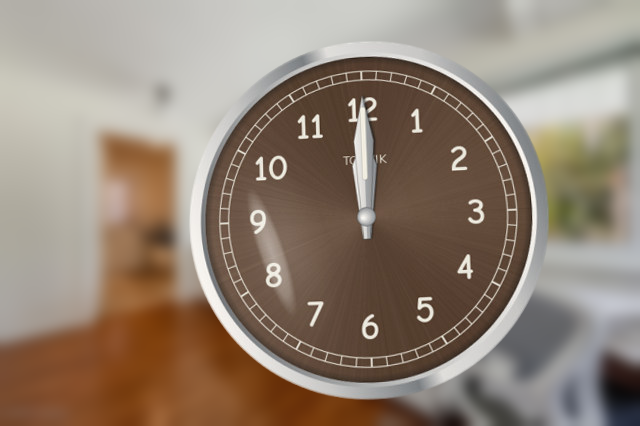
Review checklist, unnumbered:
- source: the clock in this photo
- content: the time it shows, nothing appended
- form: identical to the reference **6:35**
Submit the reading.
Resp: **12:00**
